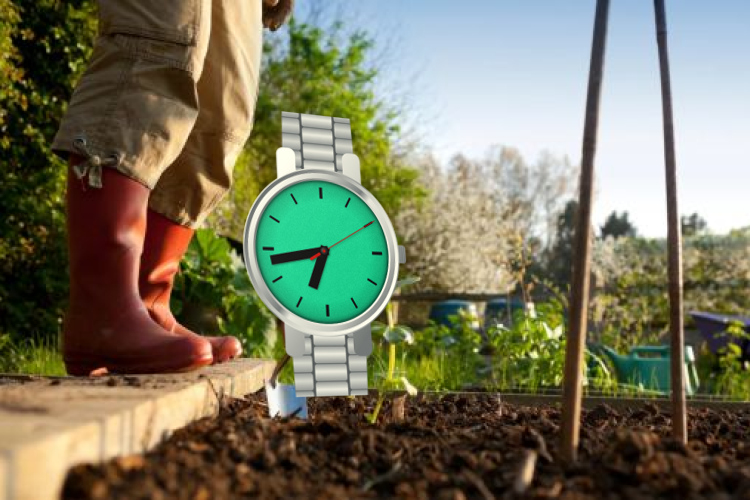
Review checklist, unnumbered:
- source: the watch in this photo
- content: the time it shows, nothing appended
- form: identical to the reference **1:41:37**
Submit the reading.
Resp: **6:43:10**
